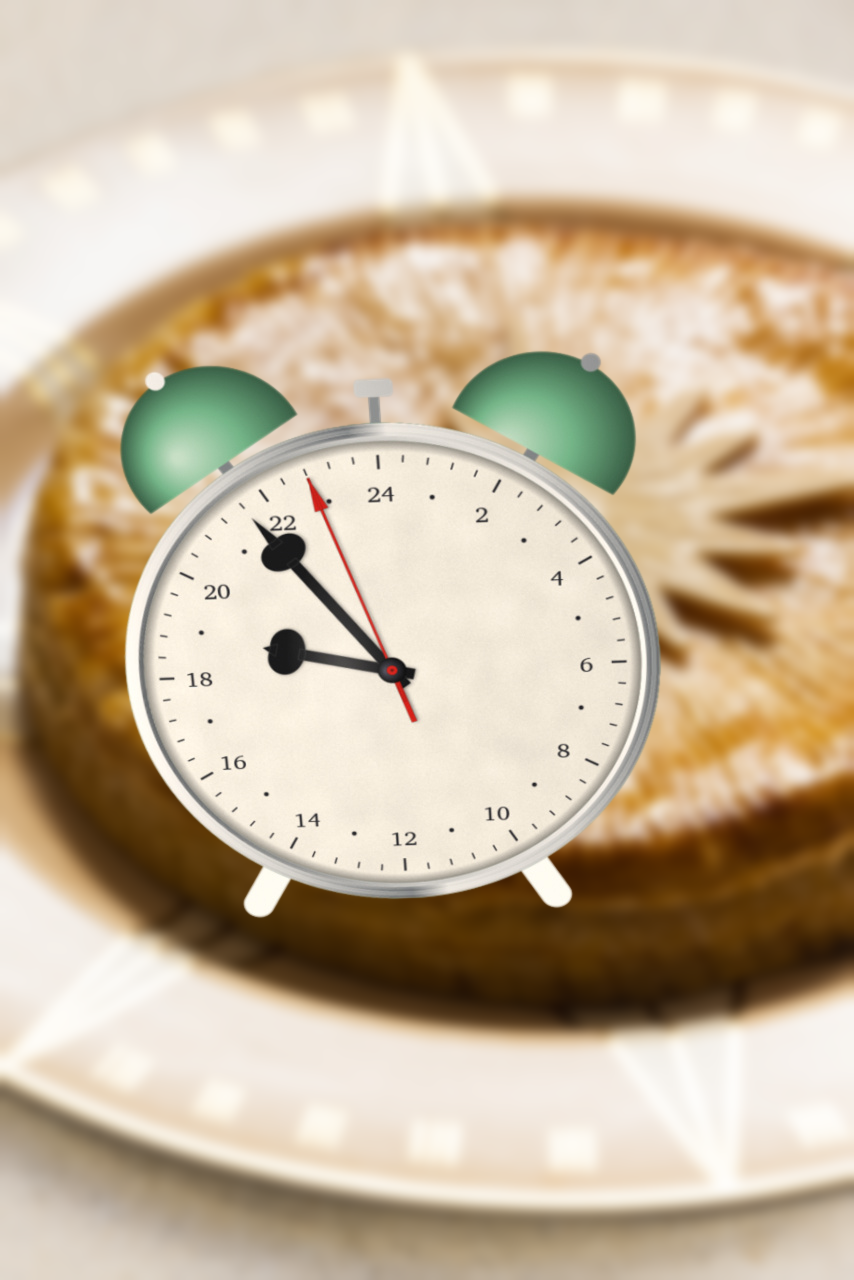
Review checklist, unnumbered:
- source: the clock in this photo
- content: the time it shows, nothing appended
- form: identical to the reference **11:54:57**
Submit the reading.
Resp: **18:53:57**
